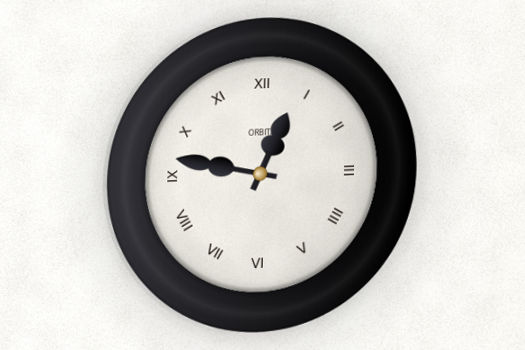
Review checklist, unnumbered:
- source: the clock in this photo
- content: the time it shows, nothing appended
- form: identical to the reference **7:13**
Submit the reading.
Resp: **12:47**
